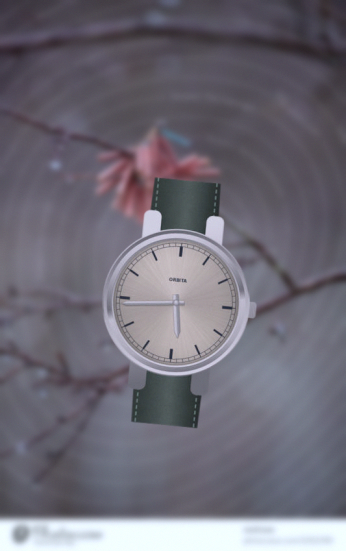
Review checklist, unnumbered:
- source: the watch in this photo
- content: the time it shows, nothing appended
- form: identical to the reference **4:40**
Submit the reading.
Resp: **5:44**
